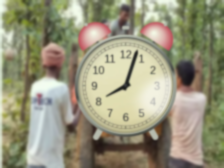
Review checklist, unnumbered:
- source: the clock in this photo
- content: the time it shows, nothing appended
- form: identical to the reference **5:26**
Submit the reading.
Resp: **8:03**
